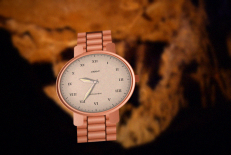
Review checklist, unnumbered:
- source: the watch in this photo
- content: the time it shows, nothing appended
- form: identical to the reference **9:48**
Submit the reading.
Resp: **9:35**
